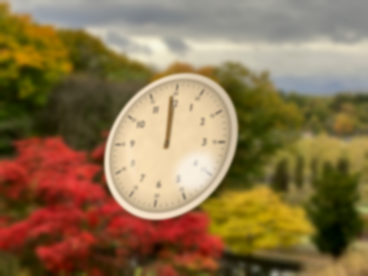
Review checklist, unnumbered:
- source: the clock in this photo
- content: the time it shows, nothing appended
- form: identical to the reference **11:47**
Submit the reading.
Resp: **11:59**
